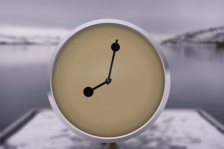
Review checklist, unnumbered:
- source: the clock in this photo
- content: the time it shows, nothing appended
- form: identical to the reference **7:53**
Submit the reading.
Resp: **8:02**
